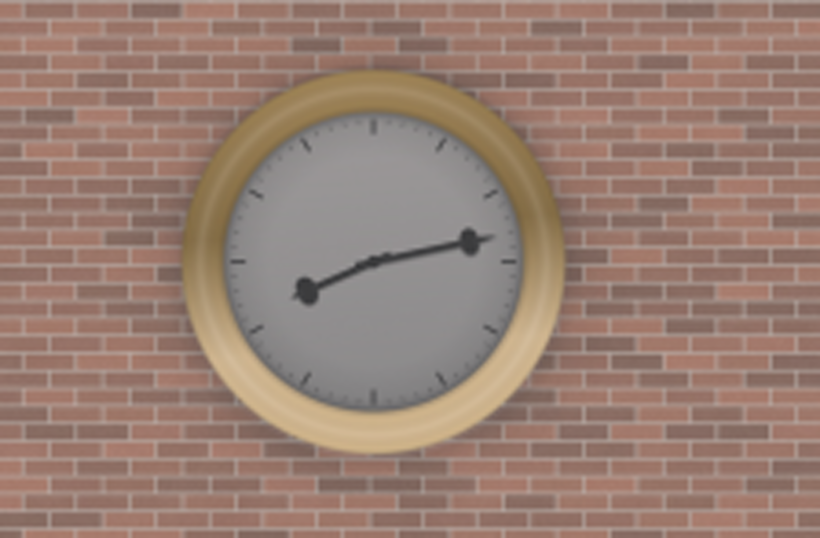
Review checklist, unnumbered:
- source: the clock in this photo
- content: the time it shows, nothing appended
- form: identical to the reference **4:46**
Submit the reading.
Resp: **8:13**
